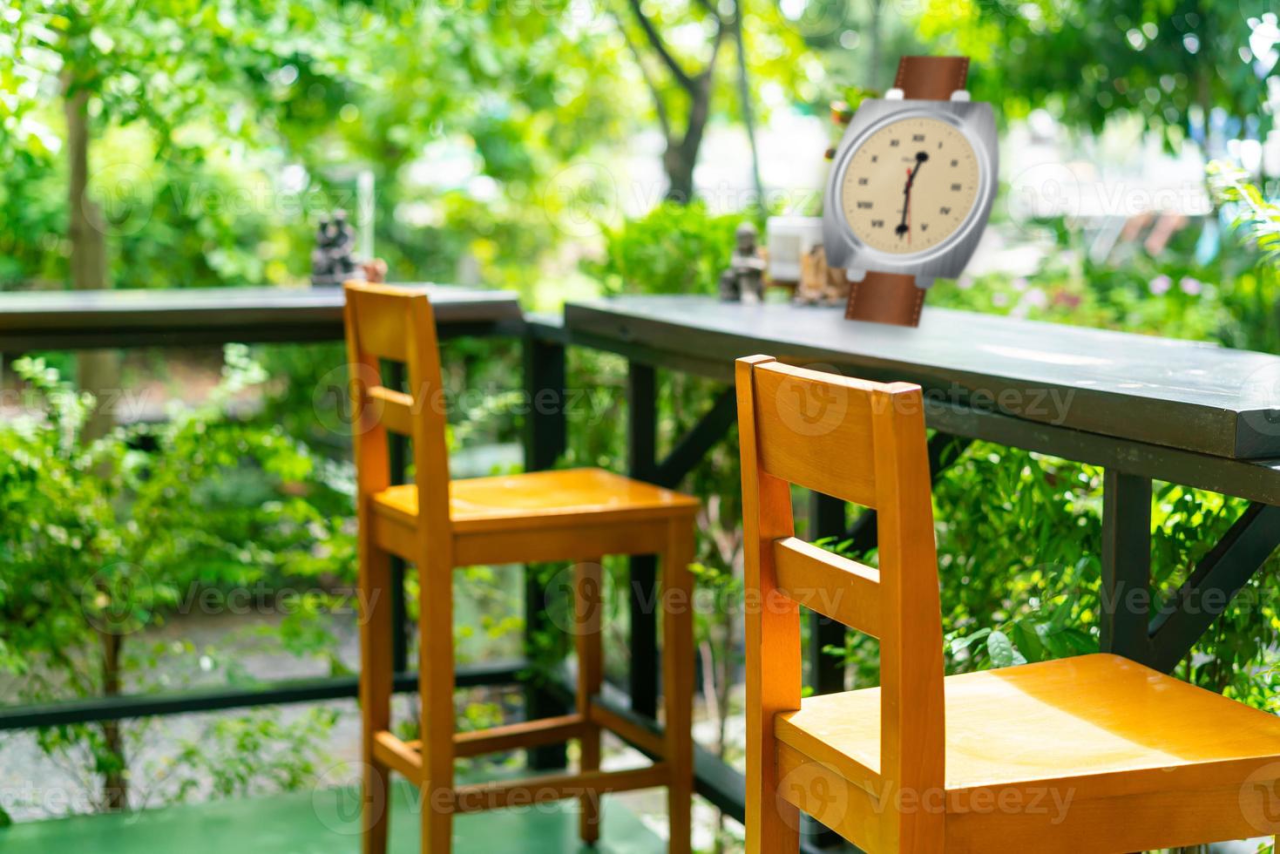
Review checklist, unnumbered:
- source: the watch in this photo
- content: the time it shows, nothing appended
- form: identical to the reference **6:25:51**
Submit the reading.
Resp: **12:29:28**
